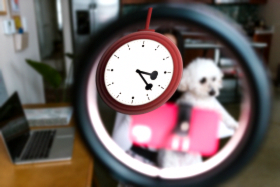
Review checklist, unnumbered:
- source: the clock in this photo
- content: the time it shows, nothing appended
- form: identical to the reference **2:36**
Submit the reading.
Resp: **3:23**
